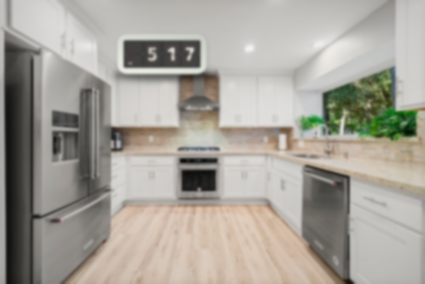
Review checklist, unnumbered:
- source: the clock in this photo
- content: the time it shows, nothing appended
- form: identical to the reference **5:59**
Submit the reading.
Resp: **5:17**
